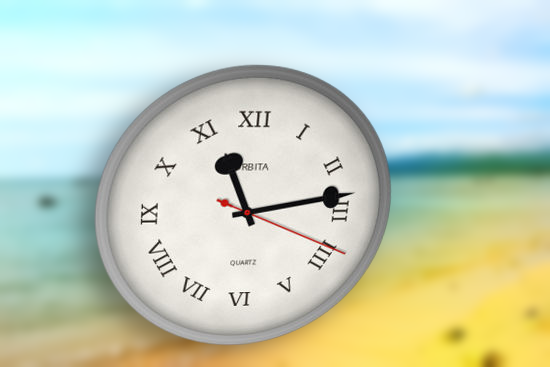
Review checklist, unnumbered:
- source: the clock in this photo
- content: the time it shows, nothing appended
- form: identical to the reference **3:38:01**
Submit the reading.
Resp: **11:13:19**
